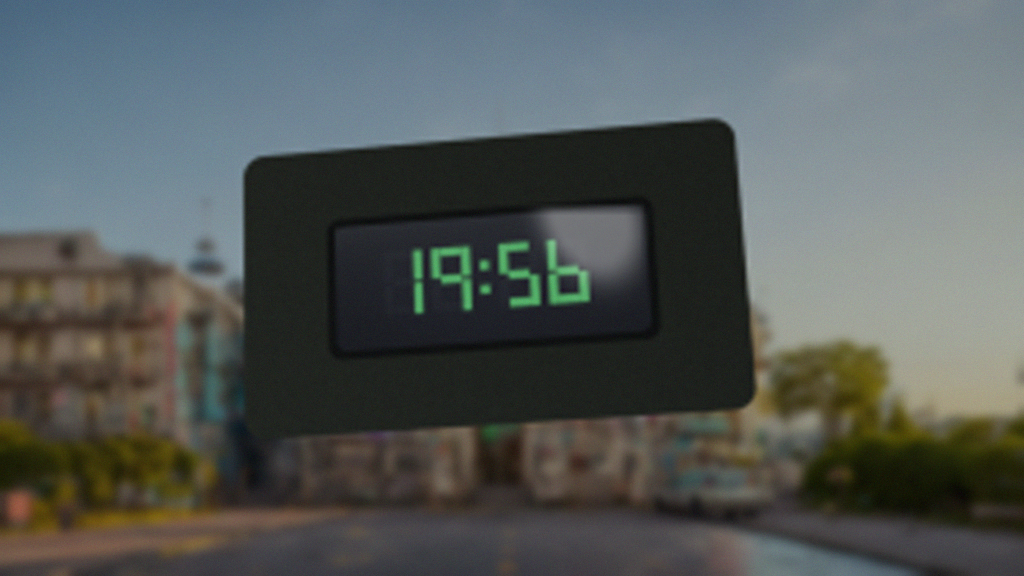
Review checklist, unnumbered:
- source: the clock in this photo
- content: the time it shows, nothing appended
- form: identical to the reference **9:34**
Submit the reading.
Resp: **19:56**
